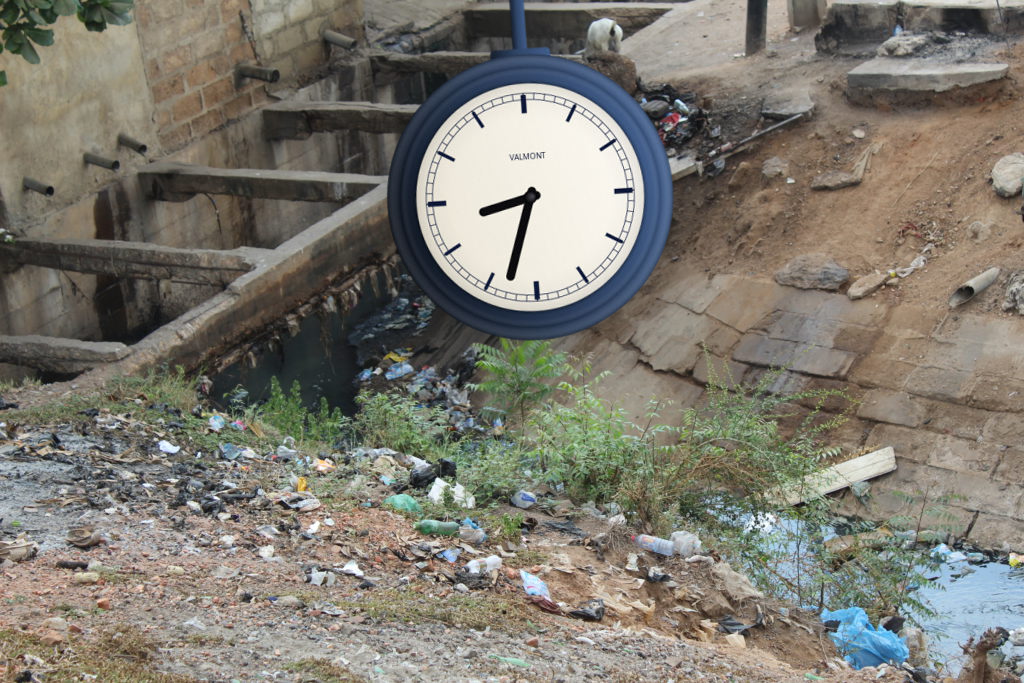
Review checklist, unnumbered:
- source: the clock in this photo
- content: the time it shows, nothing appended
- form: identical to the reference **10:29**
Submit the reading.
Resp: **8:33**
